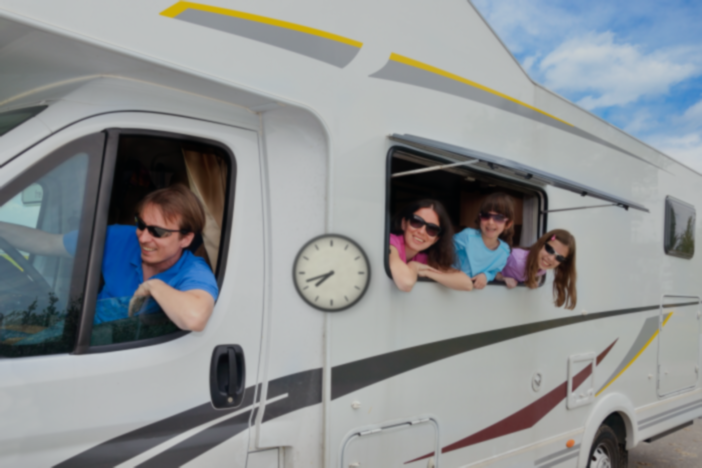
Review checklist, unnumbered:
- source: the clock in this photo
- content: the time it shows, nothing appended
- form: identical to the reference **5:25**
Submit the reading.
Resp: **7:42**
